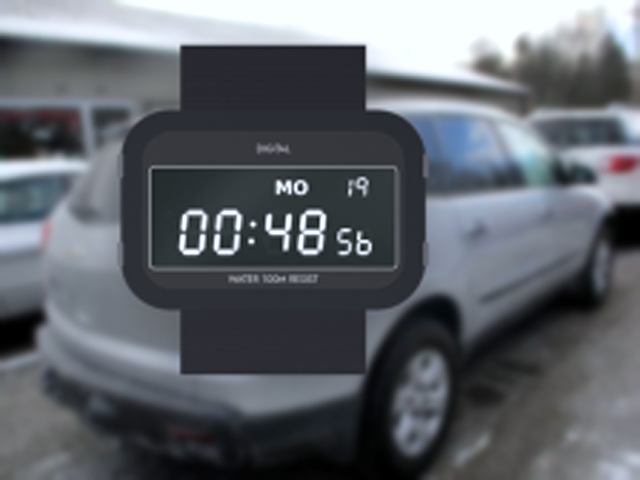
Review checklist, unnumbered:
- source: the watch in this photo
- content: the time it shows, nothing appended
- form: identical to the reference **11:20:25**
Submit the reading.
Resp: **0:48:56**
